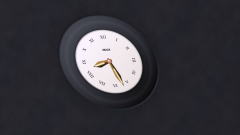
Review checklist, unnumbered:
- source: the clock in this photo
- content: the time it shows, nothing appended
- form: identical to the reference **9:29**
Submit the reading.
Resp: **8:27**
